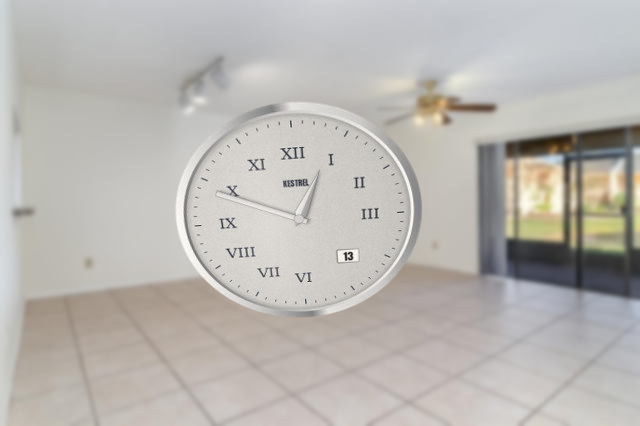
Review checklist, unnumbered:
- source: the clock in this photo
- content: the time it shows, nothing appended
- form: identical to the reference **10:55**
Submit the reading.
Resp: **12:49**
